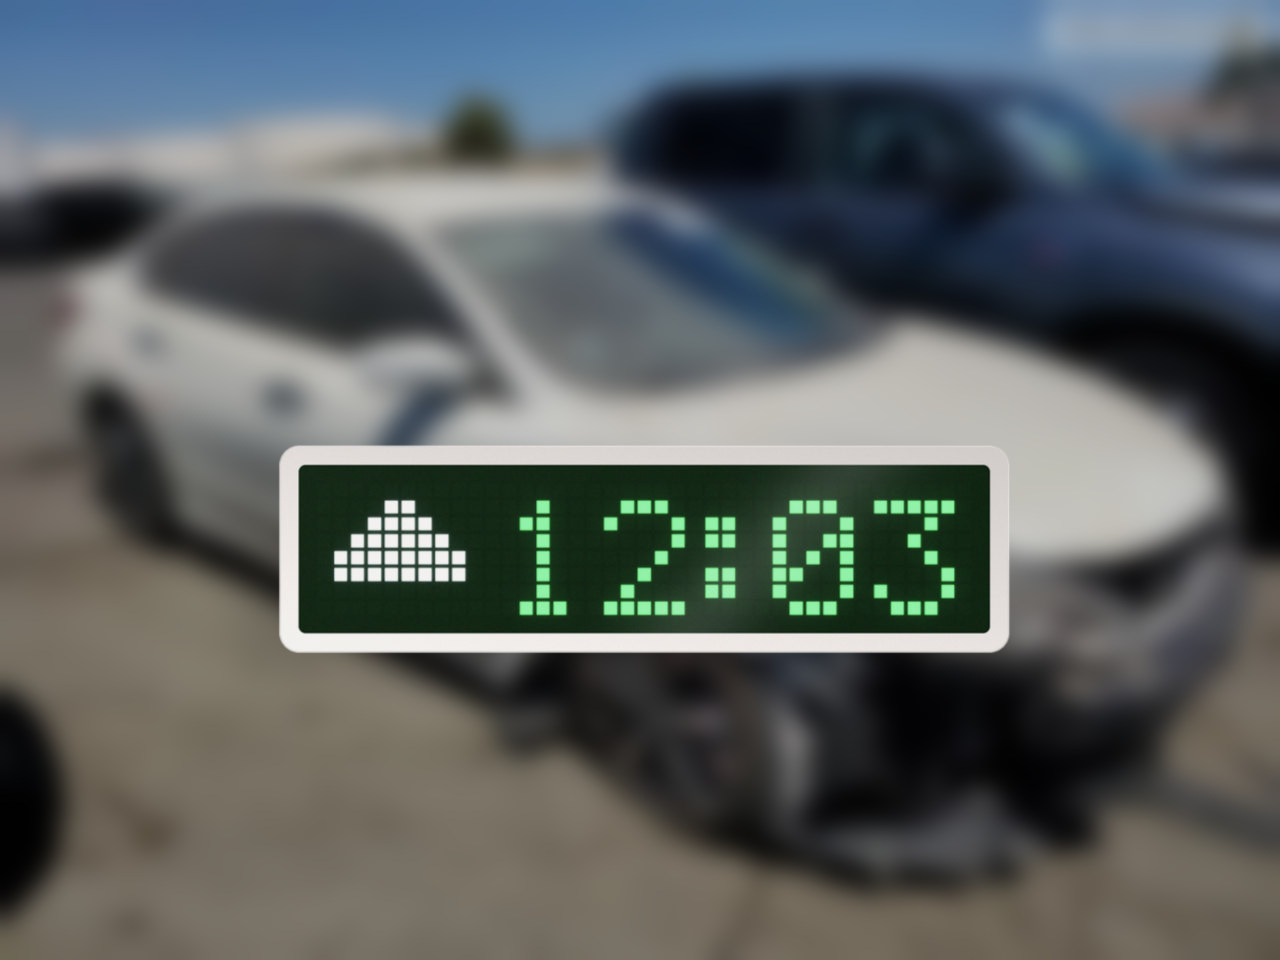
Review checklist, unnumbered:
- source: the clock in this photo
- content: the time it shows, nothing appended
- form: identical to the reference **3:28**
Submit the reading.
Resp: **12:03**
